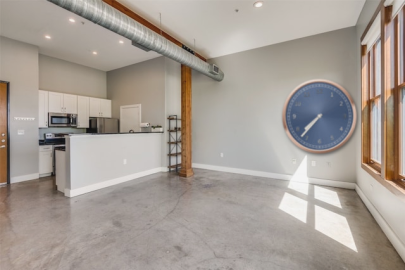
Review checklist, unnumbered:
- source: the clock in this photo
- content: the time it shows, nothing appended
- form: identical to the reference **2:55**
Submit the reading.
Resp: **7:37**
